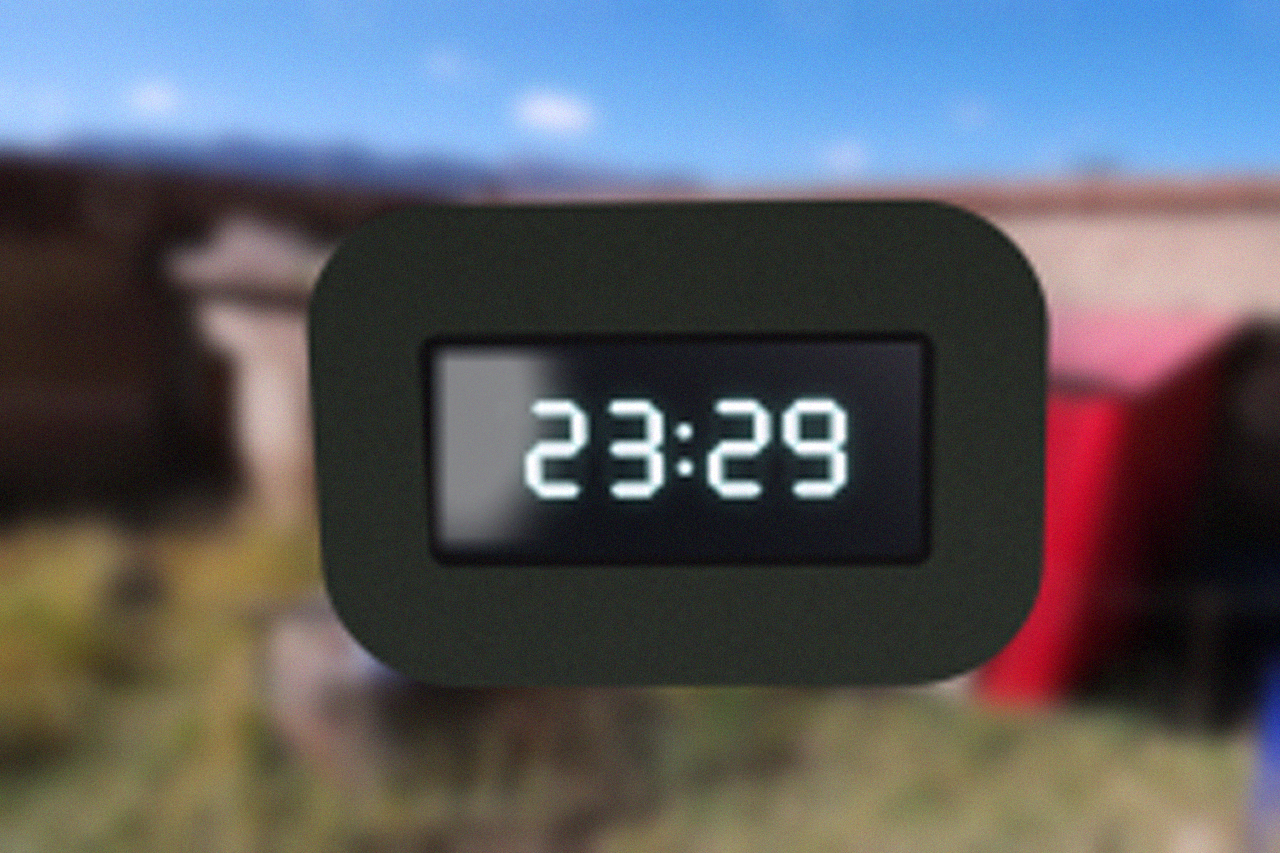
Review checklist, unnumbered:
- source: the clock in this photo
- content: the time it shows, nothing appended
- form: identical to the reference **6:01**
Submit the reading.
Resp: **23:29**
